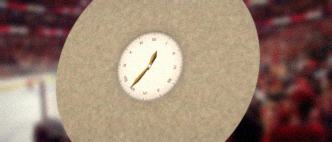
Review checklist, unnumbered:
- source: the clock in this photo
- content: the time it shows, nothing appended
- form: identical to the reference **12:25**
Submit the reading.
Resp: **12:36**
